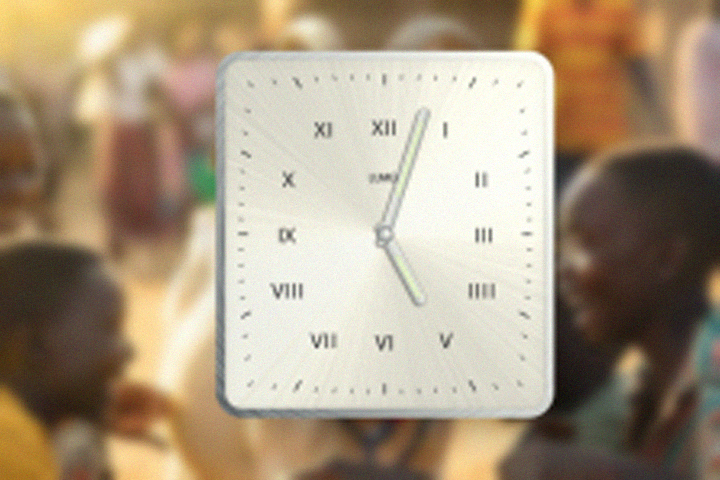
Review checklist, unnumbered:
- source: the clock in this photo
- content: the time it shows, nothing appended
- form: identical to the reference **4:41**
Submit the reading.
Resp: **5:03**
